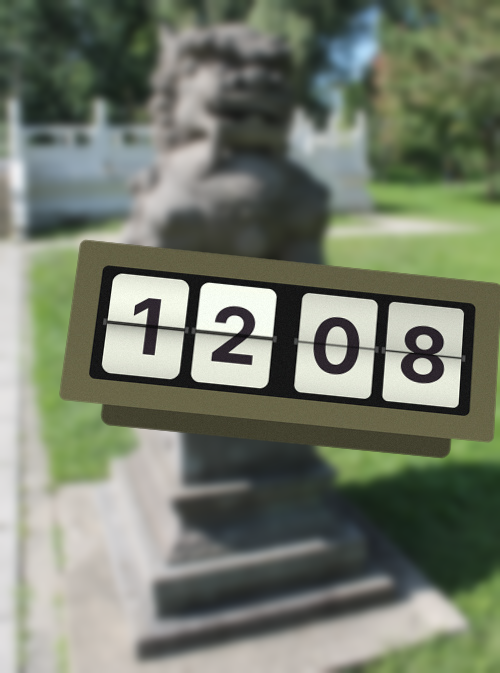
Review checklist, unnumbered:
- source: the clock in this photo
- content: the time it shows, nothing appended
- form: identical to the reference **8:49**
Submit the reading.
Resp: **12:08**
